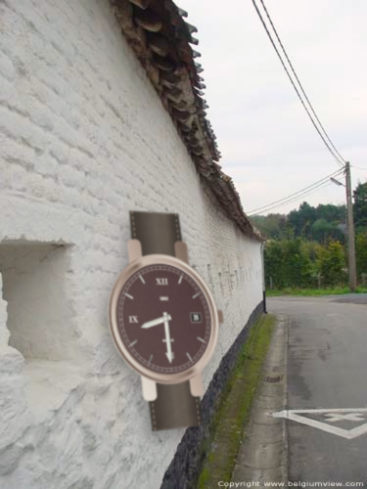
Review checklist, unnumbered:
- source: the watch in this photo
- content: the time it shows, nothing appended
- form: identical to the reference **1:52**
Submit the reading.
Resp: **8:30**
